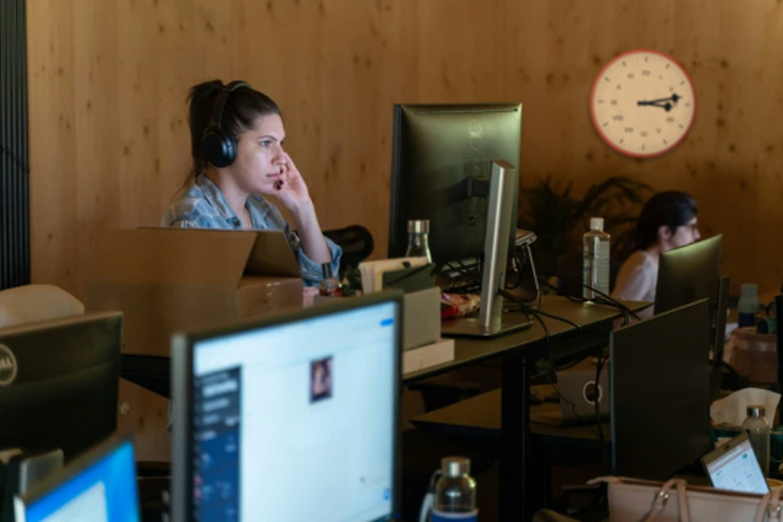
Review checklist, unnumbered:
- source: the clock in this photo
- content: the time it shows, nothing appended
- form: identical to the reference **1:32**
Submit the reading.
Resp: **3:13**
